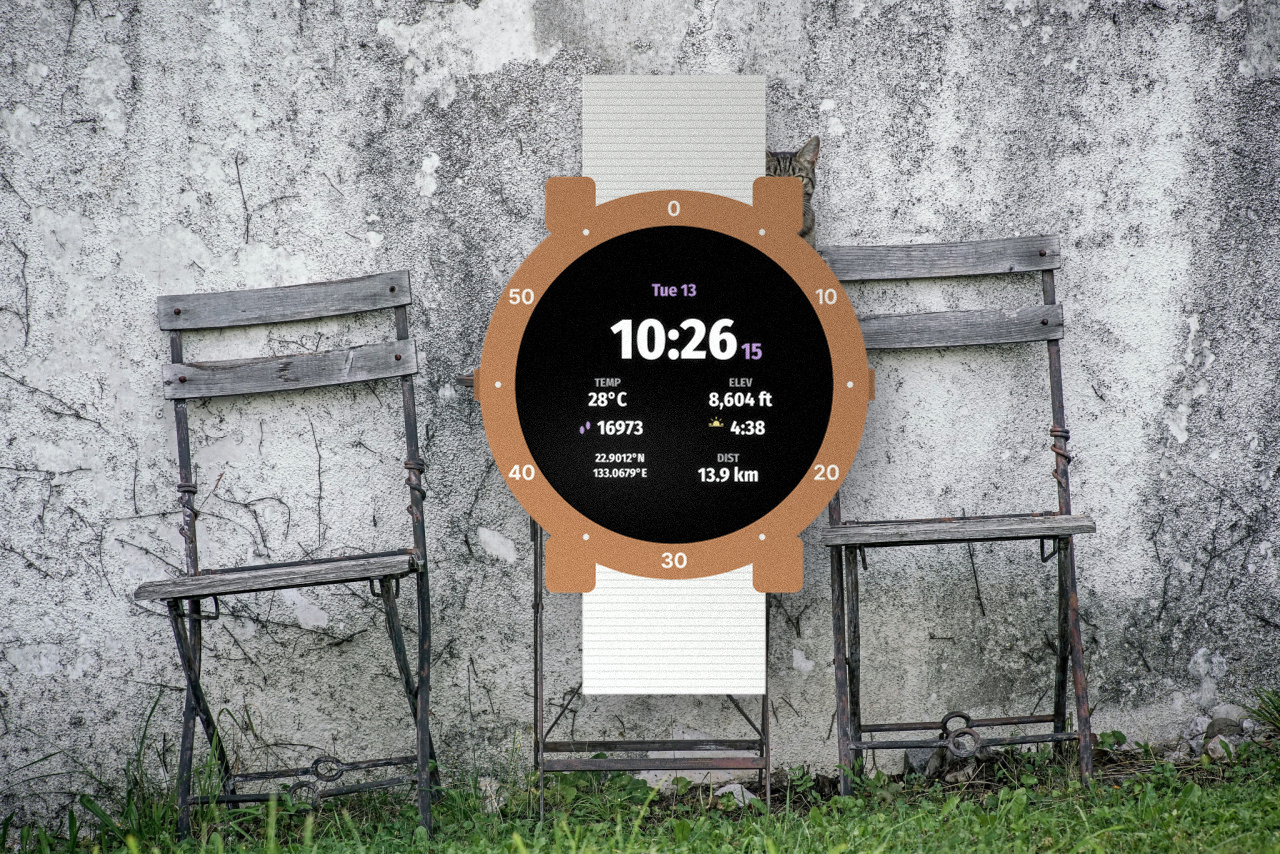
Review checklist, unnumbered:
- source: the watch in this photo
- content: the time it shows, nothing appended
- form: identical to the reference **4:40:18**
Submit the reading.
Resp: **10:26:15**
